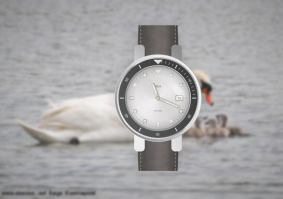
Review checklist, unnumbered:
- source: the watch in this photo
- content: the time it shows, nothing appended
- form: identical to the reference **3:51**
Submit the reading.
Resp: **11:19**
